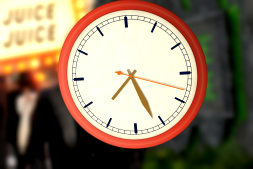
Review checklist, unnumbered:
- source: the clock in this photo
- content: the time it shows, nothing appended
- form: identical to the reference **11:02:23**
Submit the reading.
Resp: **7:26:18**
